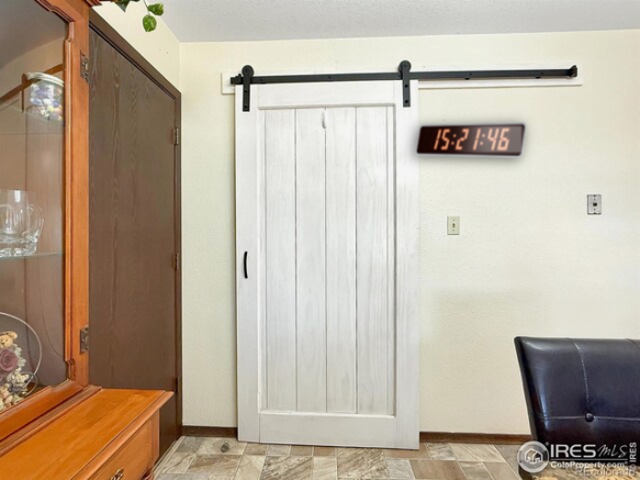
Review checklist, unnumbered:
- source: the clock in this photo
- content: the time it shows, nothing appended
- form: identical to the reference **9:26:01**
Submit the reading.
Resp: **15:21:46**
